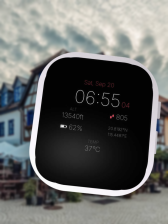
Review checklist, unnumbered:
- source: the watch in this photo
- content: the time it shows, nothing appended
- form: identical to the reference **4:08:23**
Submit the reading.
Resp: **6:55:04**
